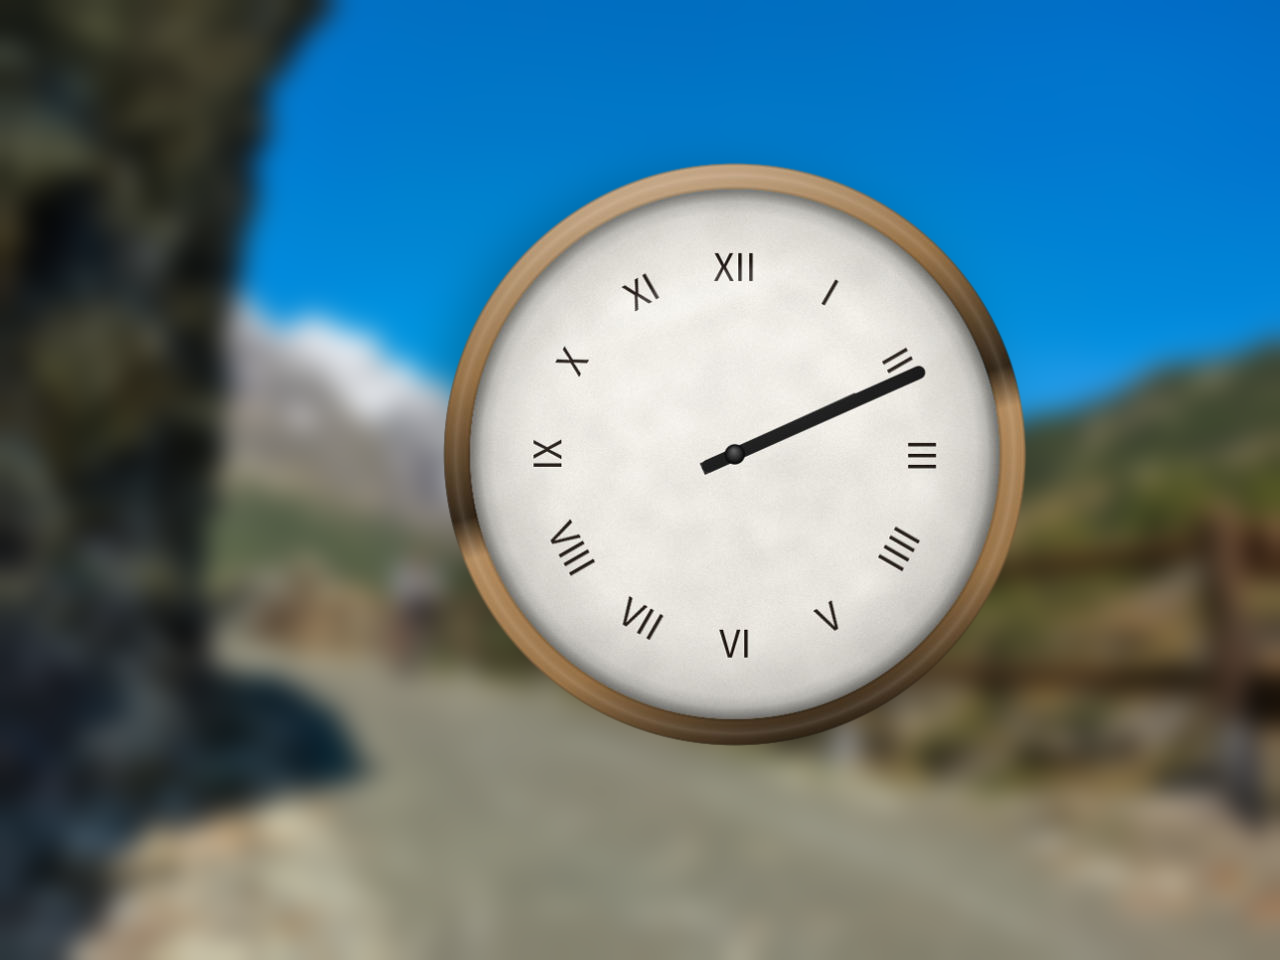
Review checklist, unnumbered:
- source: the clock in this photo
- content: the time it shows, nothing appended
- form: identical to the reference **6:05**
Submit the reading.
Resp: **2:11**
